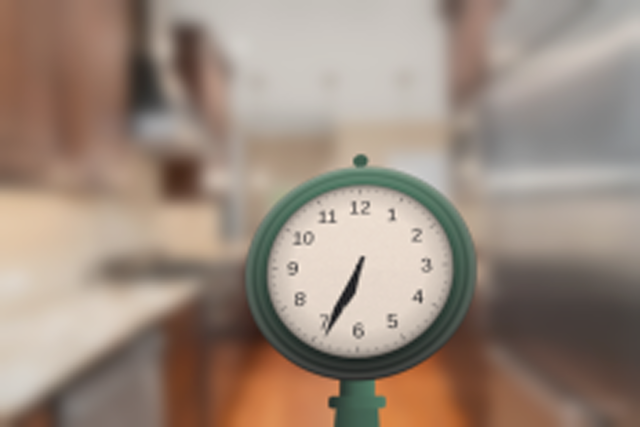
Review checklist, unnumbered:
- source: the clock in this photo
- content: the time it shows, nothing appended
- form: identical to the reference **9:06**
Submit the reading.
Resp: **6:34**
